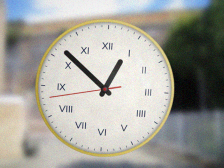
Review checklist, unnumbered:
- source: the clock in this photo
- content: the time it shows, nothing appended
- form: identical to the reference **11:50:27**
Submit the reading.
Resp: **12:51:43**
